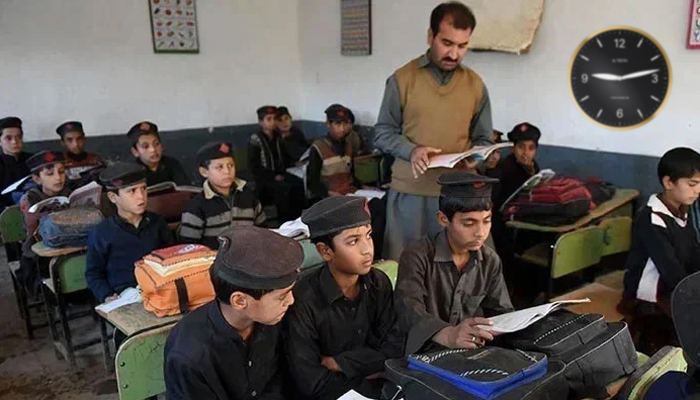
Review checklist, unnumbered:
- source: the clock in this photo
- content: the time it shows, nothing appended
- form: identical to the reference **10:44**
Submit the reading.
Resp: **9:13**
